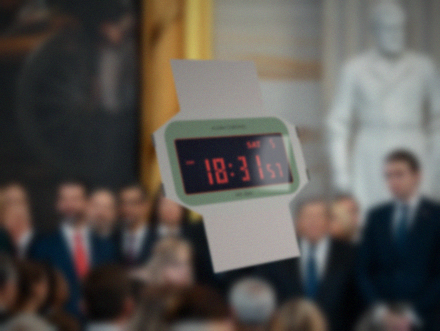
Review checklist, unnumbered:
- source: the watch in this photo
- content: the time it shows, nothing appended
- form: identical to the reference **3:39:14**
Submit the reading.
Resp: **18:31:57**
